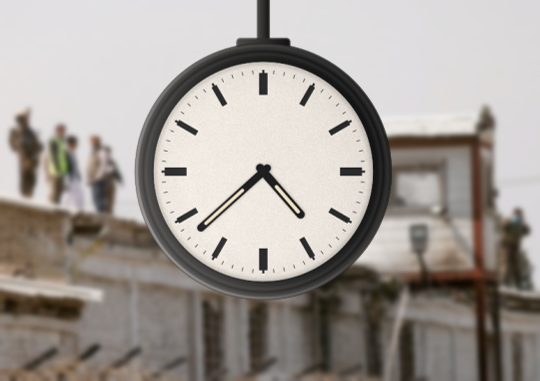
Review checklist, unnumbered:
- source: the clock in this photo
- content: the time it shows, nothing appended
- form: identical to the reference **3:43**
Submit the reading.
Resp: **4:38**
